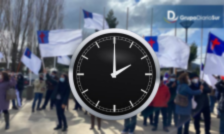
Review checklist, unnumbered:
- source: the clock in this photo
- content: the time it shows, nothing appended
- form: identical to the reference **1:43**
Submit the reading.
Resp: **2:00**
